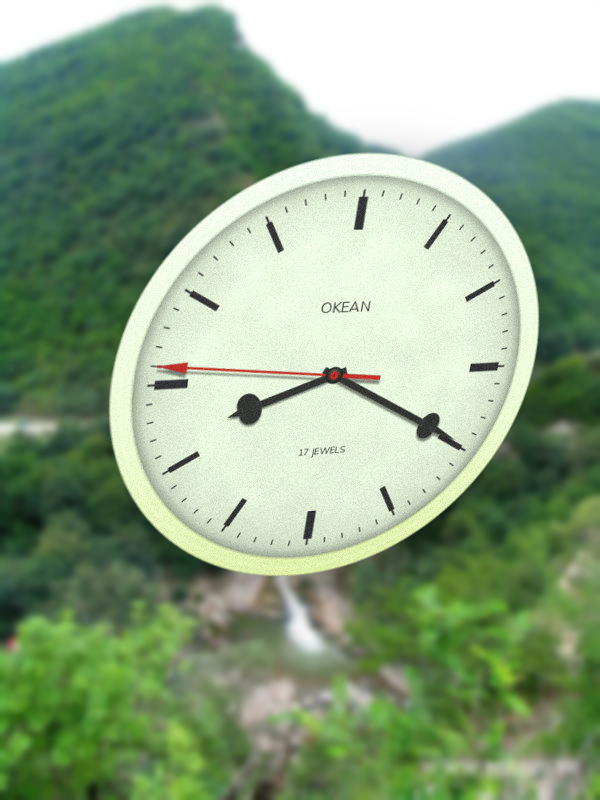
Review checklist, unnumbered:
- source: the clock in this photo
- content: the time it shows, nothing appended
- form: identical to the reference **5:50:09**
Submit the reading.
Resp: **8:19:46**
